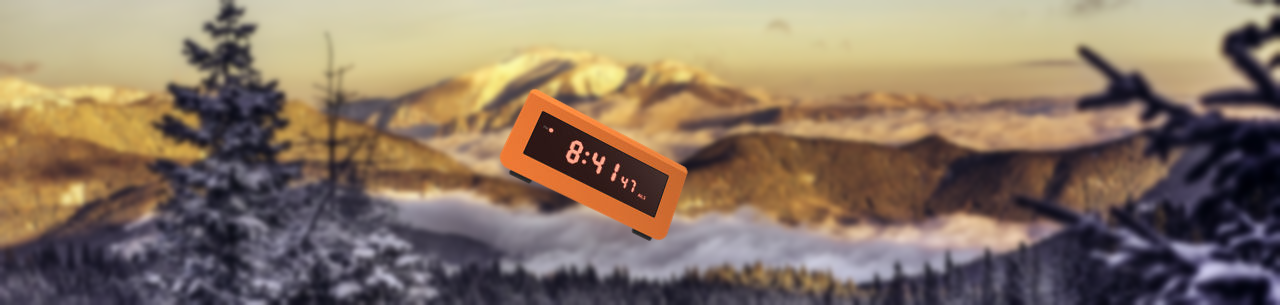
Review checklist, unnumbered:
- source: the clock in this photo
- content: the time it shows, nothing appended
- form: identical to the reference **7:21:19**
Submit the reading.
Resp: **8:41:47**
